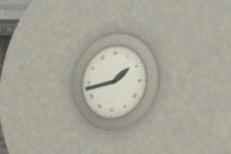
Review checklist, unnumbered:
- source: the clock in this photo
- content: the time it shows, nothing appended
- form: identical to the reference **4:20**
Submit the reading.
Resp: **1:43**
